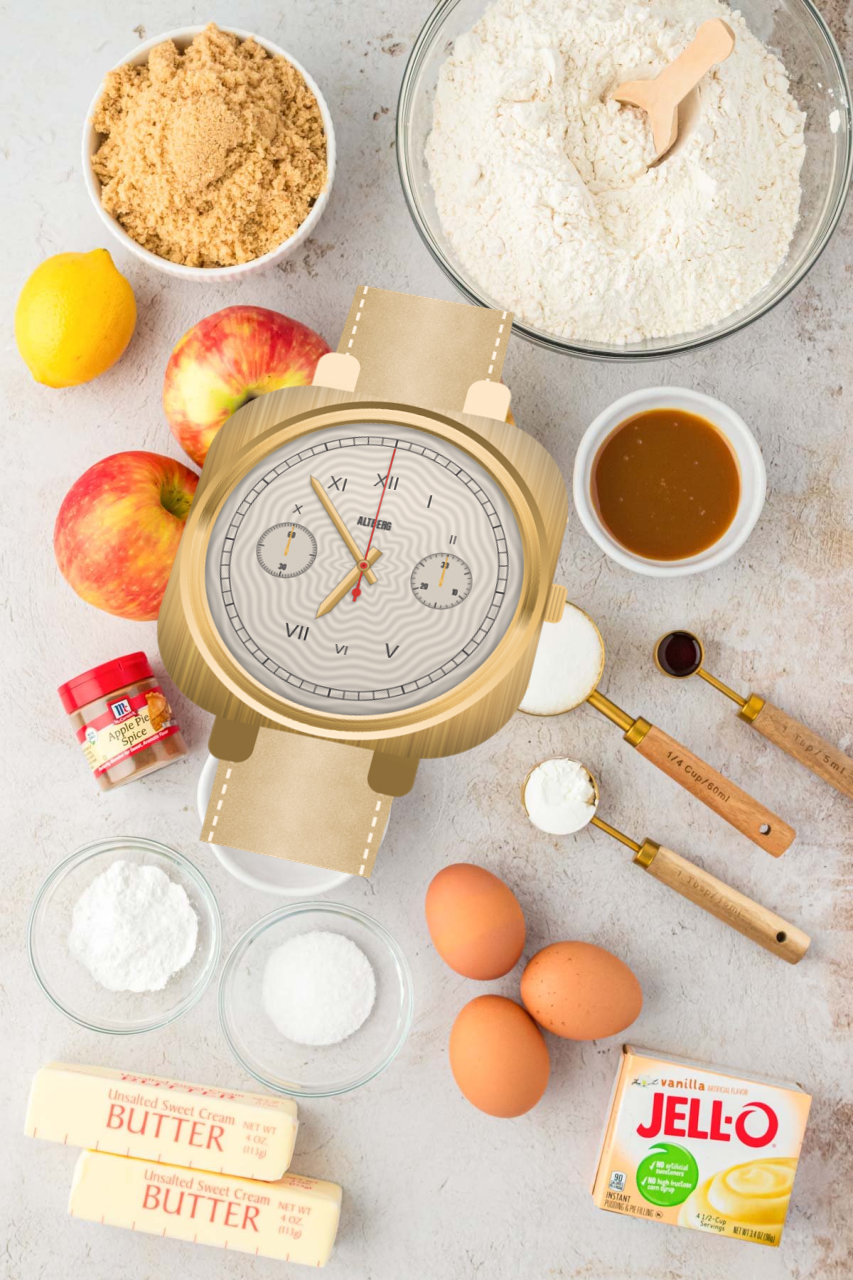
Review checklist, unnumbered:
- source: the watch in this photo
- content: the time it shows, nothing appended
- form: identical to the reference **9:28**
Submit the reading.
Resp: **6:53**
